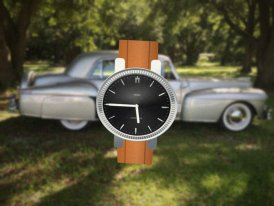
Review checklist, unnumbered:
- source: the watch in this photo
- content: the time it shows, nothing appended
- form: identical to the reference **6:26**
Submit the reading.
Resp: **5:45**
